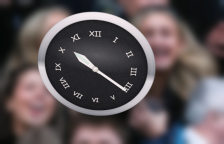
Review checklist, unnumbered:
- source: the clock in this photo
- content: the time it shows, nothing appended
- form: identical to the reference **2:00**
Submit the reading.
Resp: **10:21**
